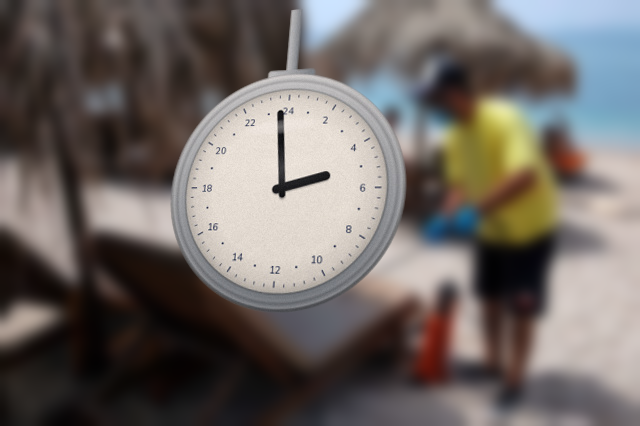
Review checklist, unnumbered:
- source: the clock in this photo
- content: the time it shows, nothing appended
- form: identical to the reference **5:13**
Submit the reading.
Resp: **4:59**
